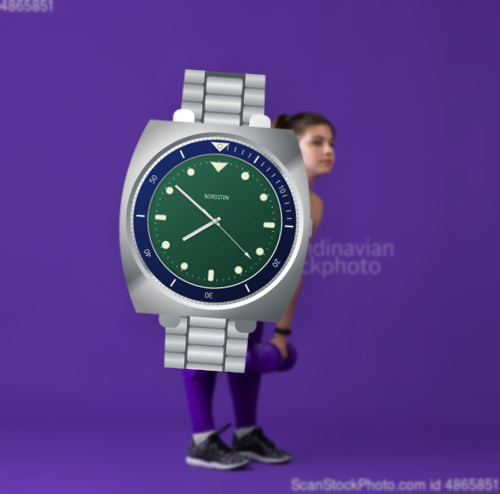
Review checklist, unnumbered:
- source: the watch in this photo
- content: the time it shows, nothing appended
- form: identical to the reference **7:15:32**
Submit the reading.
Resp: **7:51:22**
